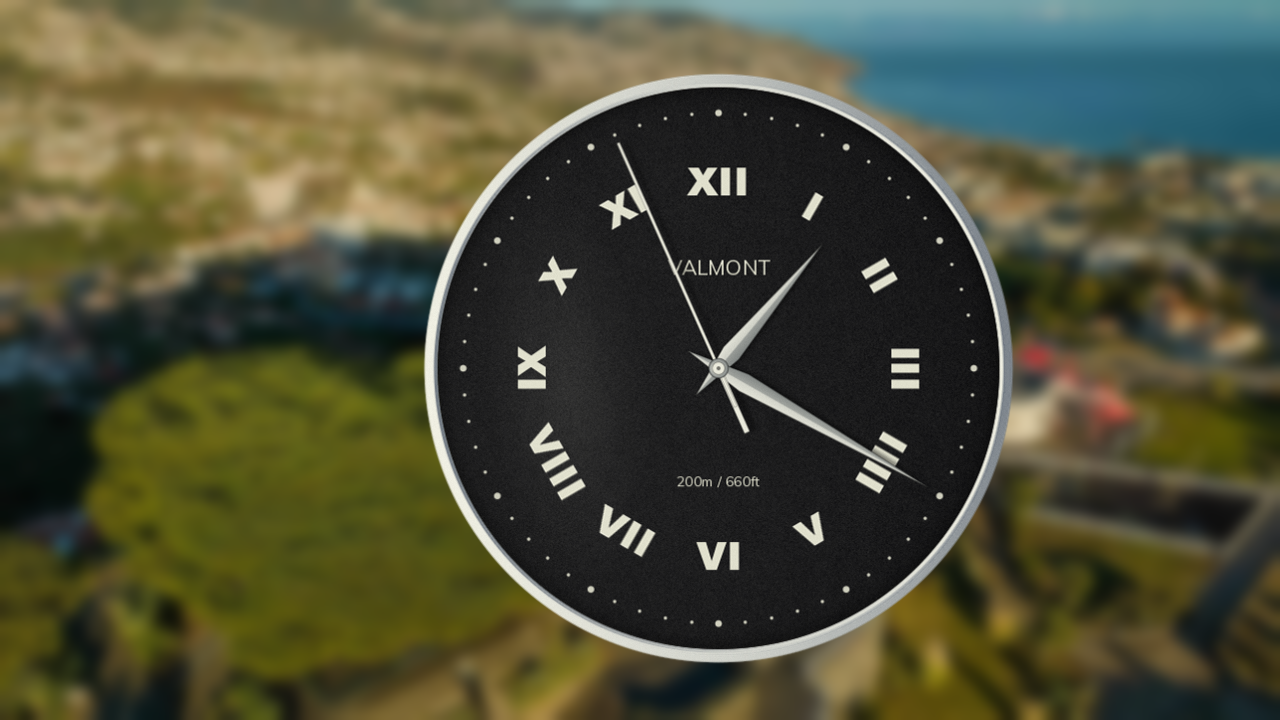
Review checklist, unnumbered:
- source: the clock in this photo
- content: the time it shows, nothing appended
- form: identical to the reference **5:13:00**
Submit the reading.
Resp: **1:19:56**
